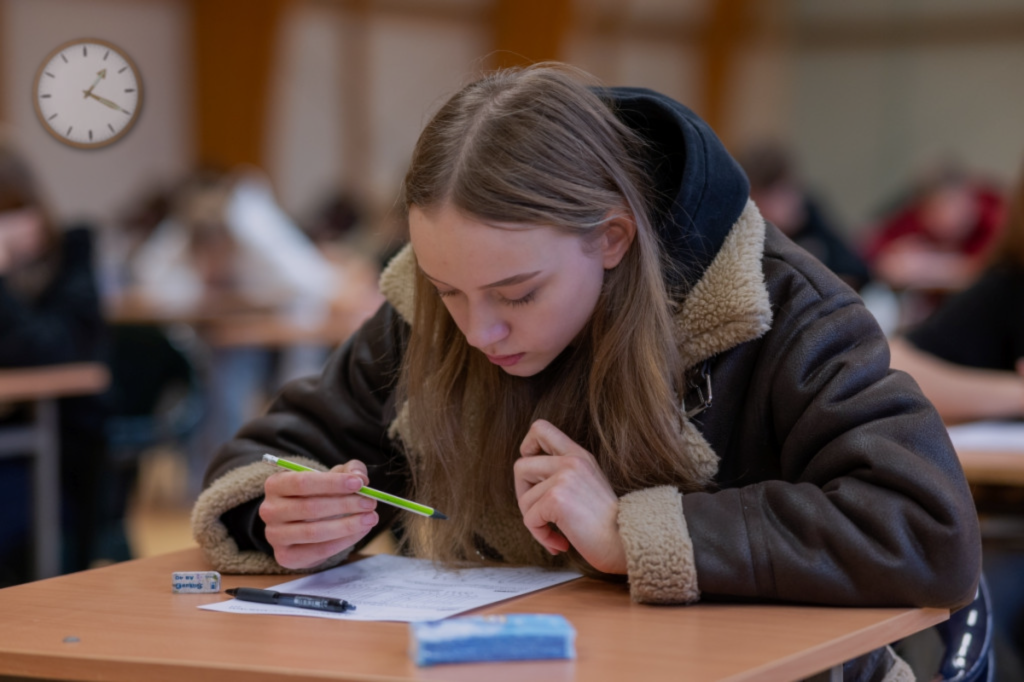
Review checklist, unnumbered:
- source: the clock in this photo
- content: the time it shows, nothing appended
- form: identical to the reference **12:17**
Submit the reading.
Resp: **1:20**
